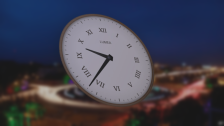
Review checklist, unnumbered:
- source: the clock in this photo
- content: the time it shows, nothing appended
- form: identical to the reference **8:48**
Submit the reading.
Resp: **9:37**
